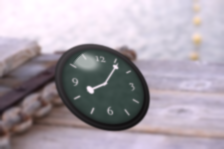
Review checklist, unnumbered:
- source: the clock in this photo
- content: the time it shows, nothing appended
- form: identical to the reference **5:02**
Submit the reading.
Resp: **8:06**
